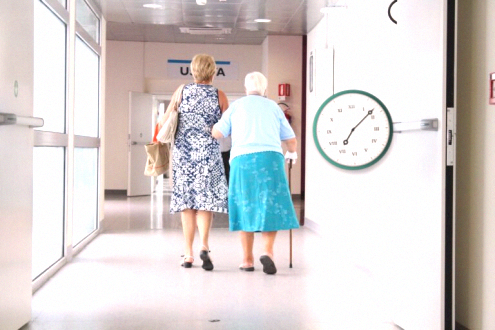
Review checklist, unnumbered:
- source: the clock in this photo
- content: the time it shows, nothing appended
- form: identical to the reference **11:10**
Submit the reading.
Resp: **7:08**
